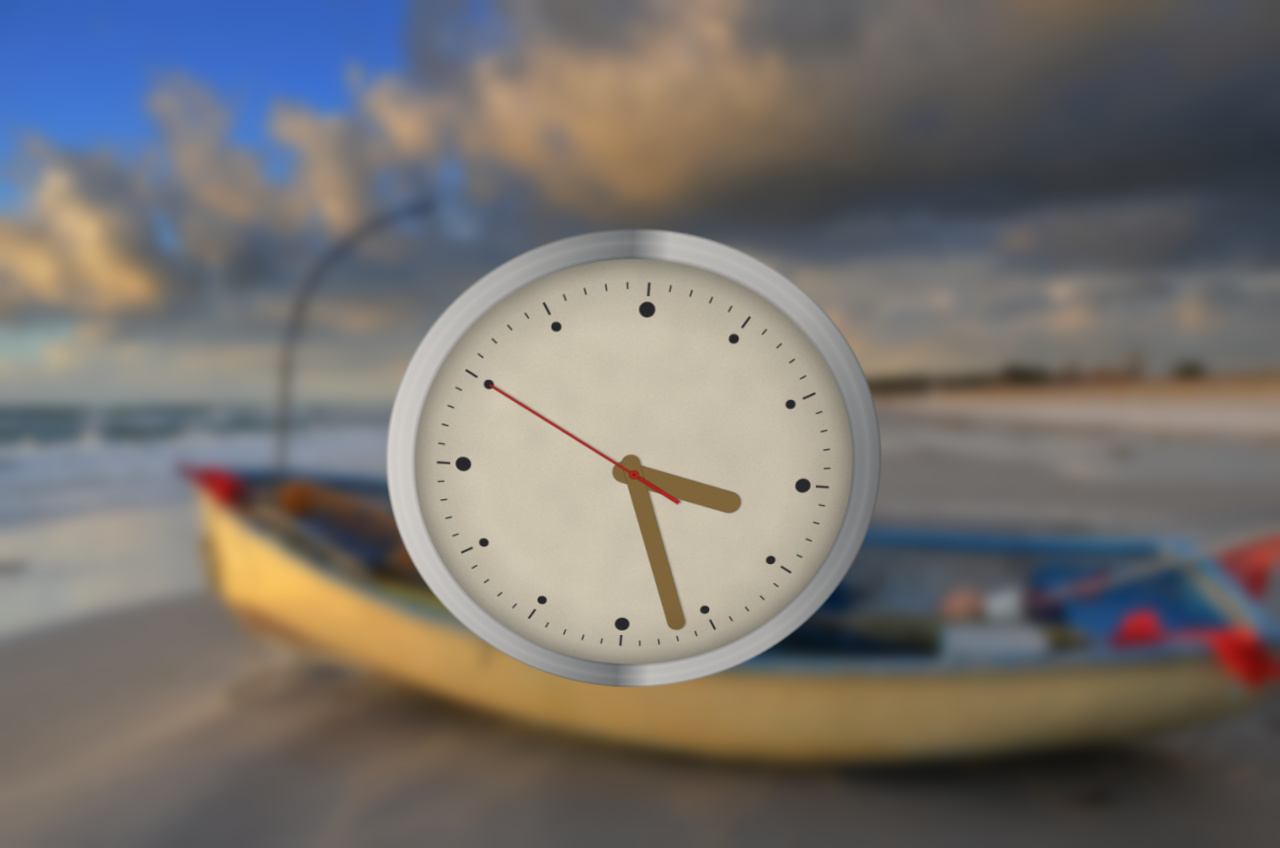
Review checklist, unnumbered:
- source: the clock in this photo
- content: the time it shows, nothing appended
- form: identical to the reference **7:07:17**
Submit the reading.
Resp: **3:26:50**
